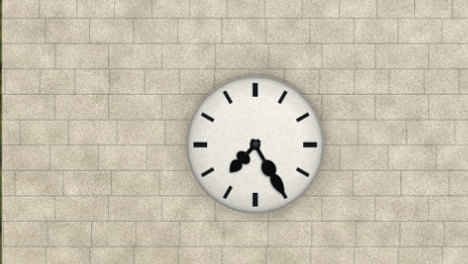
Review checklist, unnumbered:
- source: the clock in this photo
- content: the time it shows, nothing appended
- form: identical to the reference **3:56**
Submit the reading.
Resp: **7:25**
